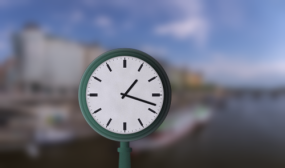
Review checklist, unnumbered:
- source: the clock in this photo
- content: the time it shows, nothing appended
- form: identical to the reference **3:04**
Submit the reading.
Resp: **1:18**
